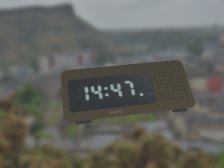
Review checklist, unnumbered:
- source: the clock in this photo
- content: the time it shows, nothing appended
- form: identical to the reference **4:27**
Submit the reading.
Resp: **14:47**
